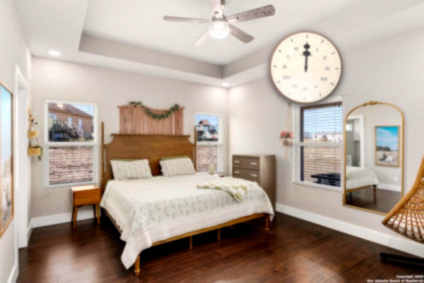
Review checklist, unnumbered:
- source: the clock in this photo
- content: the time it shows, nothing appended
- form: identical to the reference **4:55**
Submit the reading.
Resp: **12:00**
